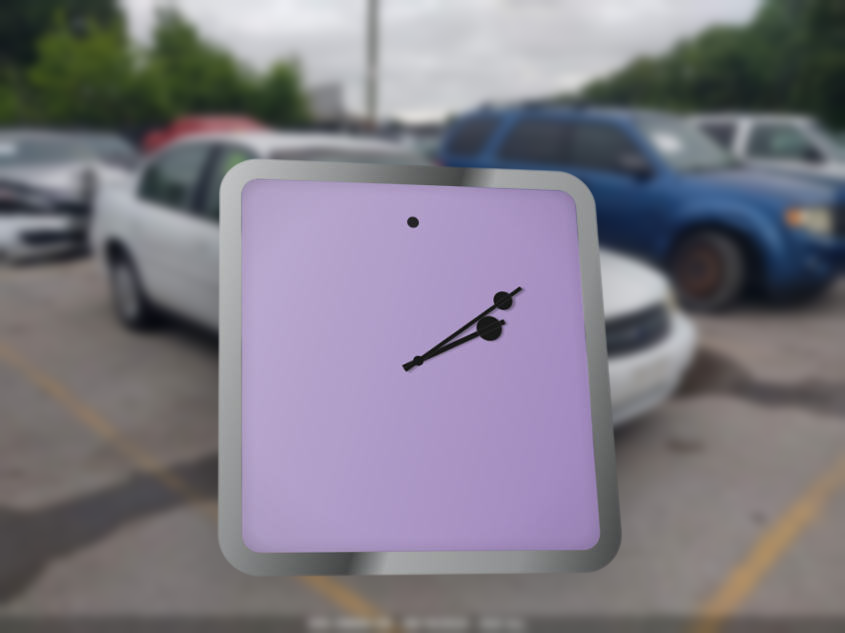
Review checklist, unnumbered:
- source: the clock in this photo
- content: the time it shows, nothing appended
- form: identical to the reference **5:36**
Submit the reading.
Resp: **2:09**
